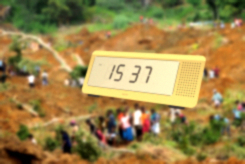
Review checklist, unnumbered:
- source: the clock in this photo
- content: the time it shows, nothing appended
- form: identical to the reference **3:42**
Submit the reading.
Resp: **15:37**
